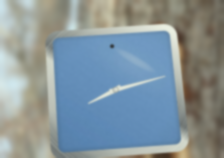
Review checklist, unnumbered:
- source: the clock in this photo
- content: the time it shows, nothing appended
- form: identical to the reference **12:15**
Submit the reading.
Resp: **8:13**
